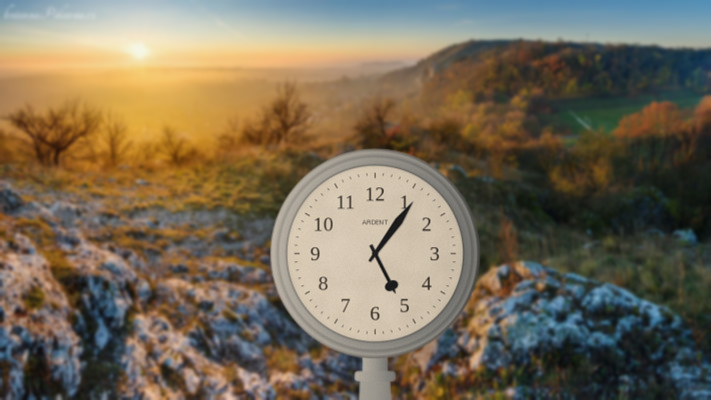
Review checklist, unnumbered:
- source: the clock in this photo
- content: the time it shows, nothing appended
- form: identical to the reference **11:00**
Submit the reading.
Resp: **5:06**
